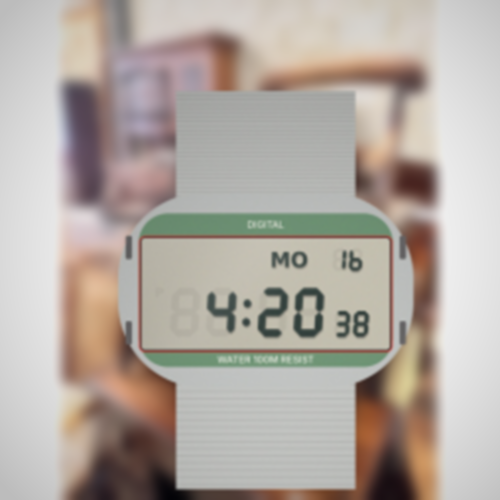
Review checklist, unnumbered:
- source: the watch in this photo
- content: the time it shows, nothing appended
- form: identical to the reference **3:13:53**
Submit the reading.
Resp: **4:20:38**
